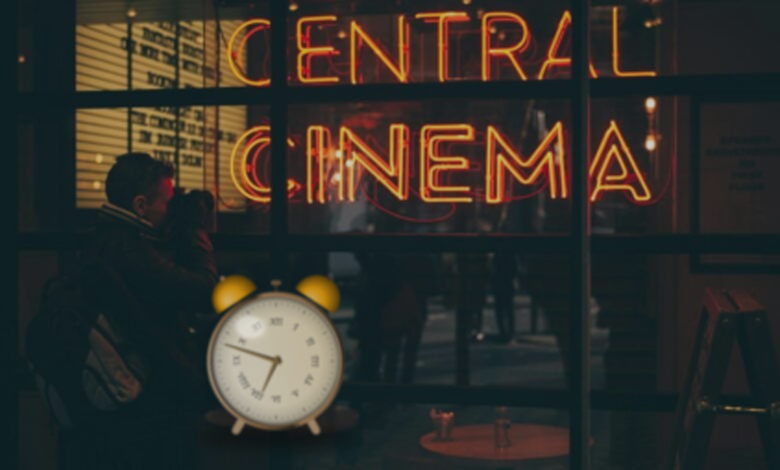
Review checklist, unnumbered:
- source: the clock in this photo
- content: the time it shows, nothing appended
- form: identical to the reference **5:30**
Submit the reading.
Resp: **6:48**
